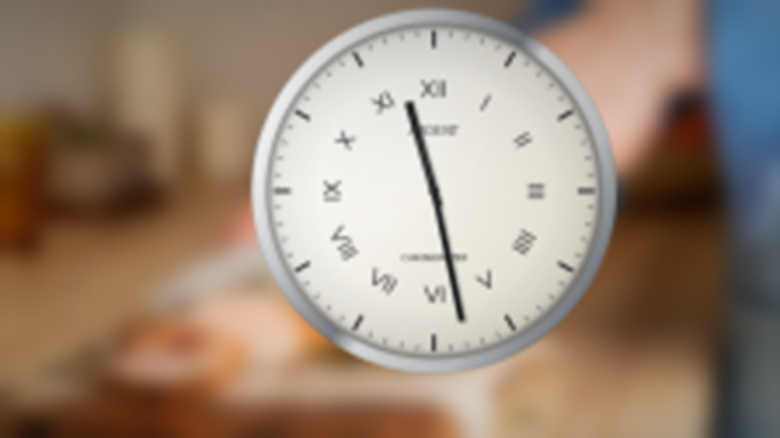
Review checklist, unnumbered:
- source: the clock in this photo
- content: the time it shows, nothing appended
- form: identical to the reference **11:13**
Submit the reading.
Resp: **11:28**
